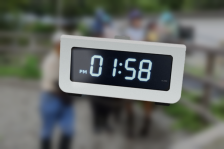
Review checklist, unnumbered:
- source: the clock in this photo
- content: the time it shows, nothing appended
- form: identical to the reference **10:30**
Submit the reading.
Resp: **1:58**
